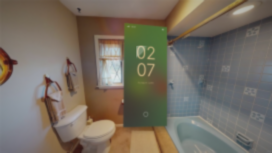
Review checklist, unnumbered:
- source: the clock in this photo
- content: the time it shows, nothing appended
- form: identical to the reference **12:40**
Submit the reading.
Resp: **2:07**
